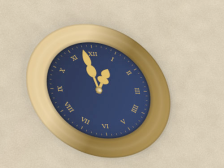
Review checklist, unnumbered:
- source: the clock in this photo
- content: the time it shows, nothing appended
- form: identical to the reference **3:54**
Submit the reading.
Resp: **12:58**
